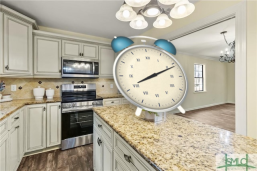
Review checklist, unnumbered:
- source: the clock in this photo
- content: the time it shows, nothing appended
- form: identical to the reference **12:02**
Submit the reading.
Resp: **8:11**
